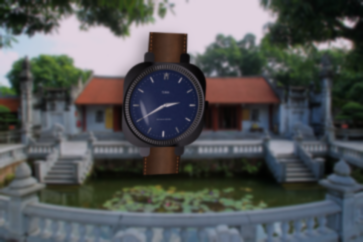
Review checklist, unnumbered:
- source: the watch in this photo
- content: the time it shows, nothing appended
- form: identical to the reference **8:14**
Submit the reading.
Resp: **2:40**
